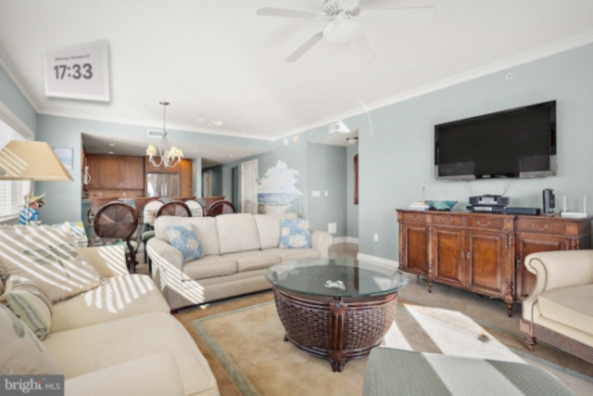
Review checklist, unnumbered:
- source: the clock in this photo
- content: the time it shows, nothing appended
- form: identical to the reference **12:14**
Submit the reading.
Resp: **17:33**
